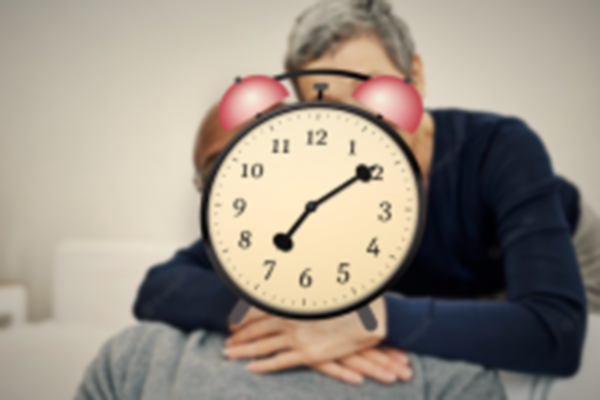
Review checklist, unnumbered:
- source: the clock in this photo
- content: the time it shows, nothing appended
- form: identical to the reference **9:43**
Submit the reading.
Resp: **7:09**
